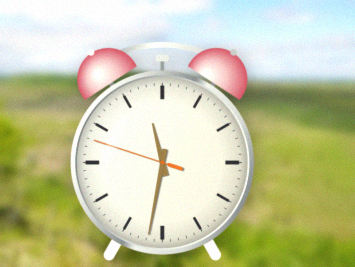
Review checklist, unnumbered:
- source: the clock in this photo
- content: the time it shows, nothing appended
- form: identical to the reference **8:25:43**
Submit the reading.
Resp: **11:31:48**
